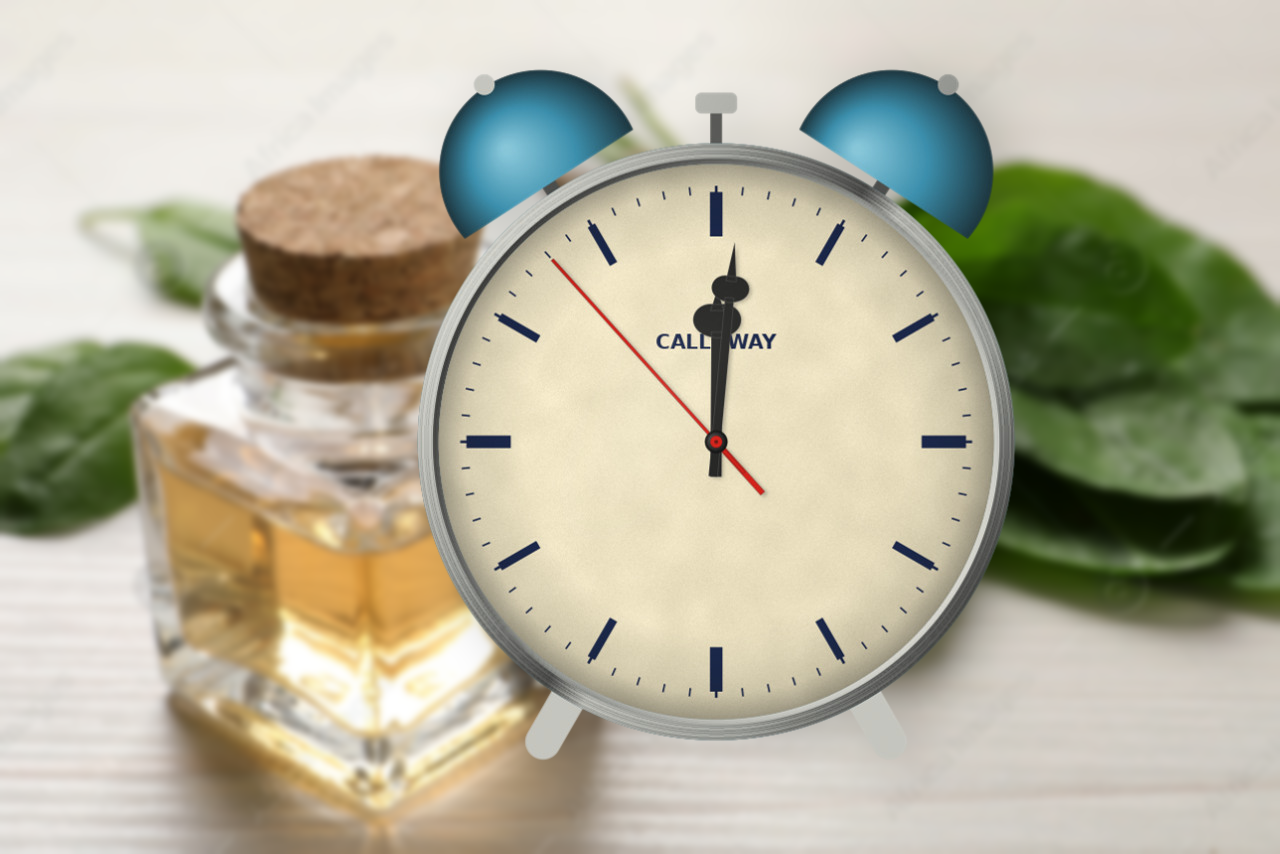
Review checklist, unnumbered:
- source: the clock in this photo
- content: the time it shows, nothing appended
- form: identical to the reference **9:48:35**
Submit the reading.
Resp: **12:00:53**
